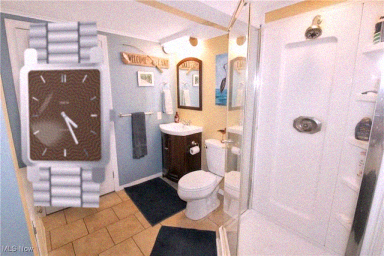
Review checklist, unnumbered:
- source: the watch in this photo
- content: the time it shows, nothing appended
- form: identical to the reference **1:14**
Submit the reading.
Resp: **4:26**
